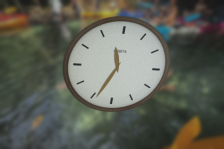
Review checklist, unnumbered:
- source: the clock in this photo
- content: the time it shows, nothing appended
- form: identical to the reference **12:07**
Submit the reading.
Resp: **11:34**
